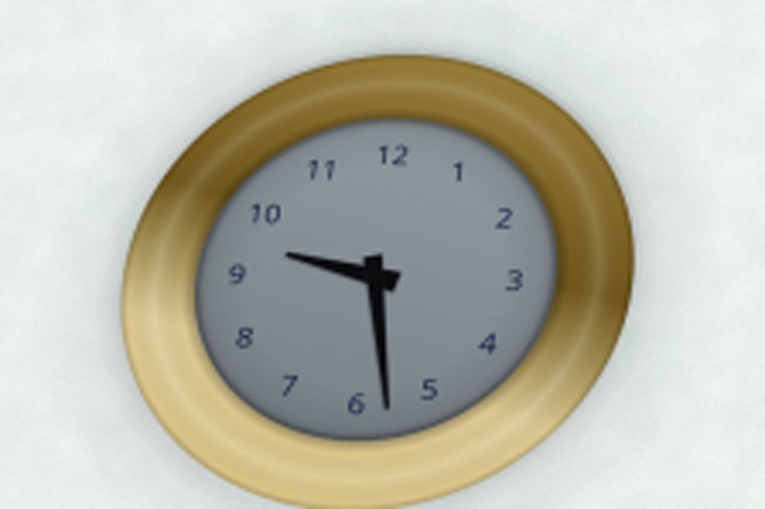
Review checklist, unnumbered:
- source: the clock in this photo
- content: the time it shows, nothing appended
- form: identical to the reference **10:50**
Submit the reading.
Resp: **9:28**
